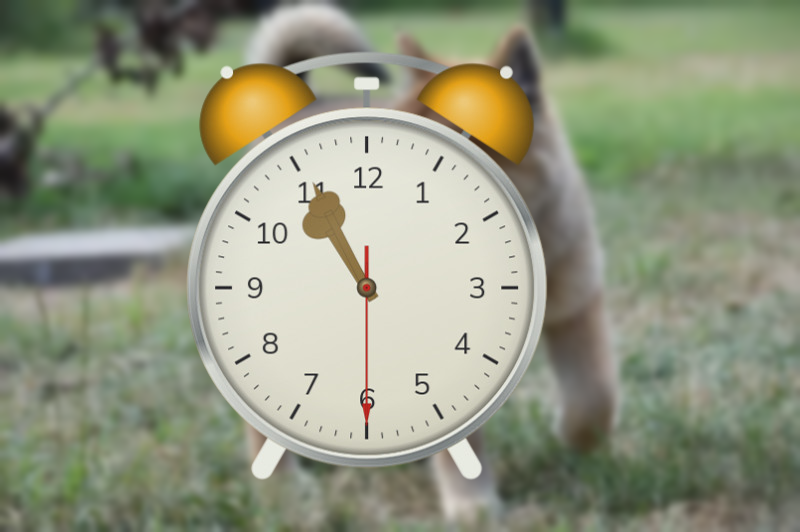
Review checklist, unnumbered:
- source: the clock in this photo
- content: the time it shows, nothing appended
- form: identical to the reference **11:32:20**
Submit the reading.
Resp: **10:55:30**
